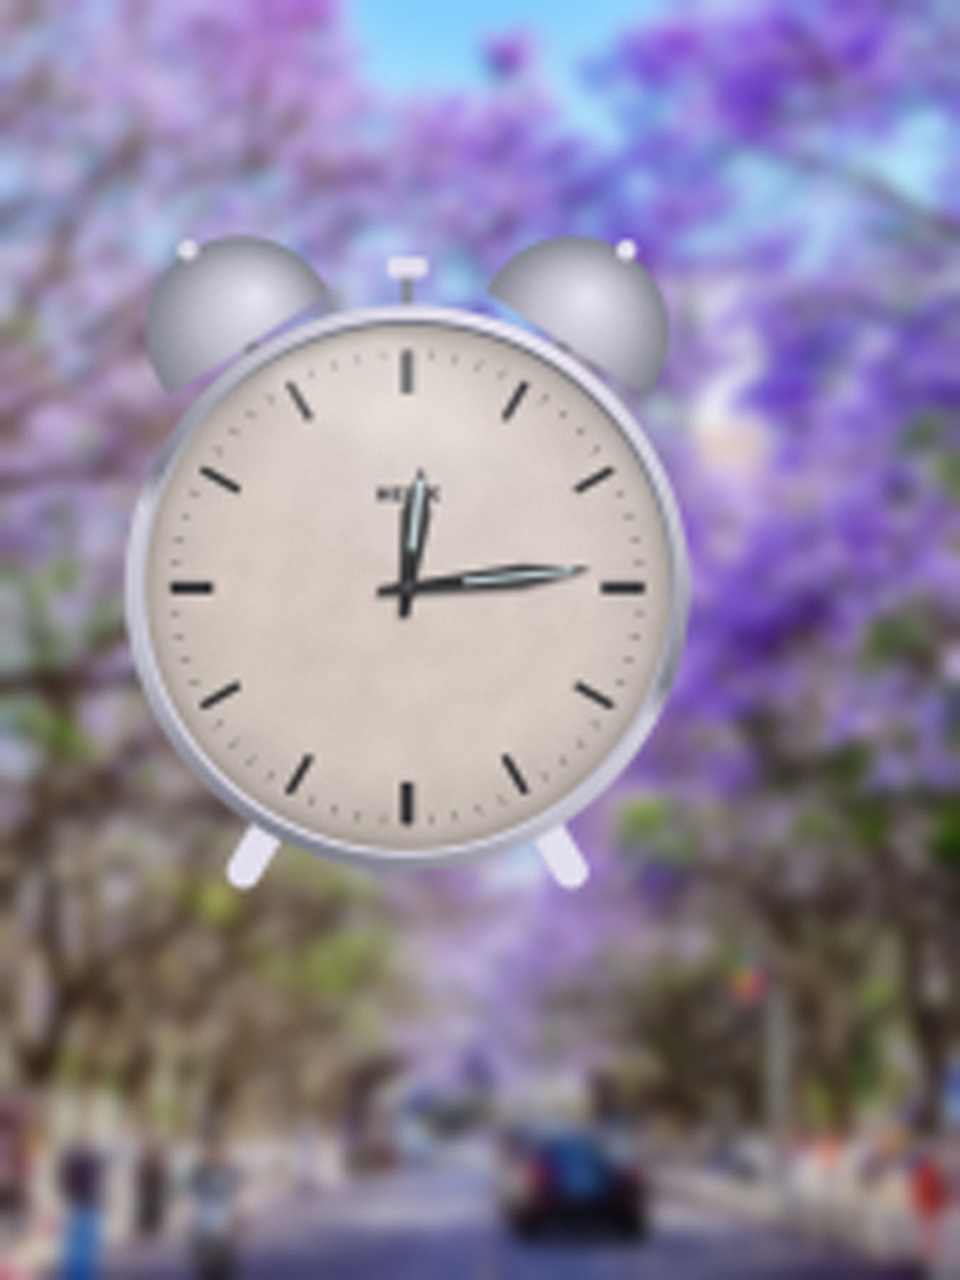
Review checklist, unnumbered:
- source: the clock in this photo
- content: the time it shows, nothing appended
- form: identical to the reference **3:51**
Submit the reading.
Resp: **12:14**
